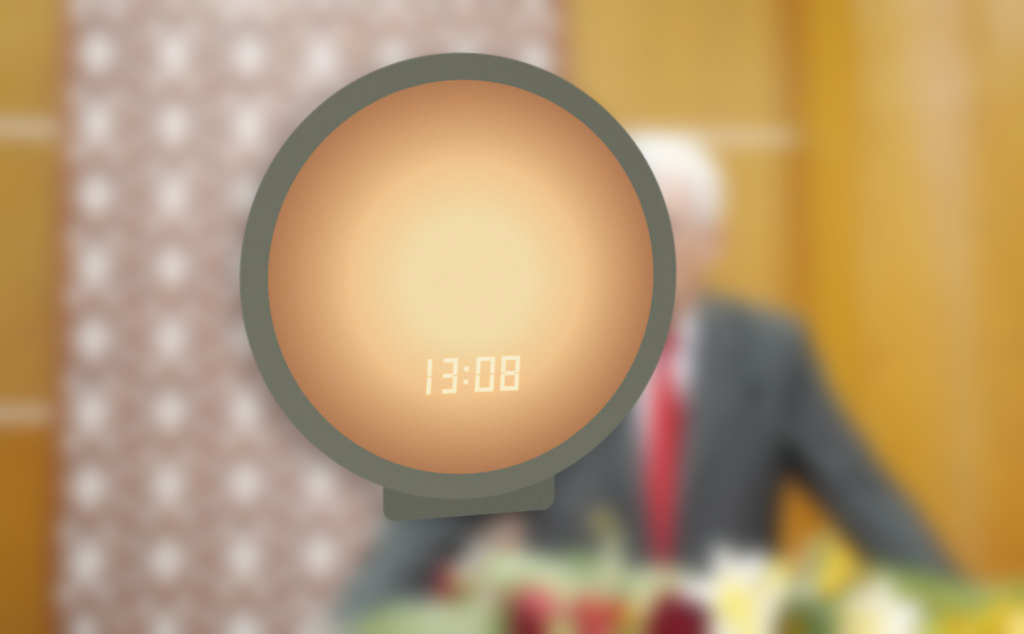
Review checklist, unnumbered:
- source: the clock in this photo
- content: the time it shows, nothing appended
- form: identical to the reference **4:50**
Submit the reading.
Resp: **13:08**
